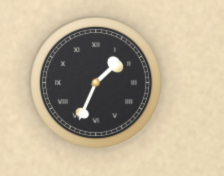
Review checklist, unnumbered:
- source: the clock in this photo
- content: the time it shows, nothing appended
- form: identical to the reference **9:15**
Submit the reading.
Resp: **1:34**
